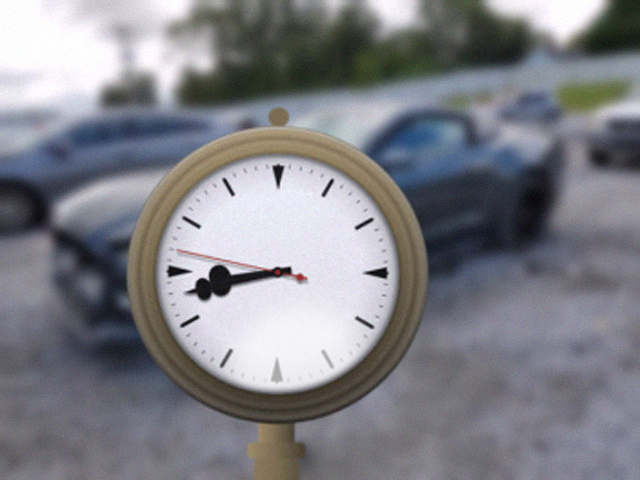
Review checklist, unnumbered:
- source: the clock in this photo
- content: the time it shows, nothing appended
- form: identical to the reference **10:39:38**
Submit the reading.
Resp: **8:42:47**
